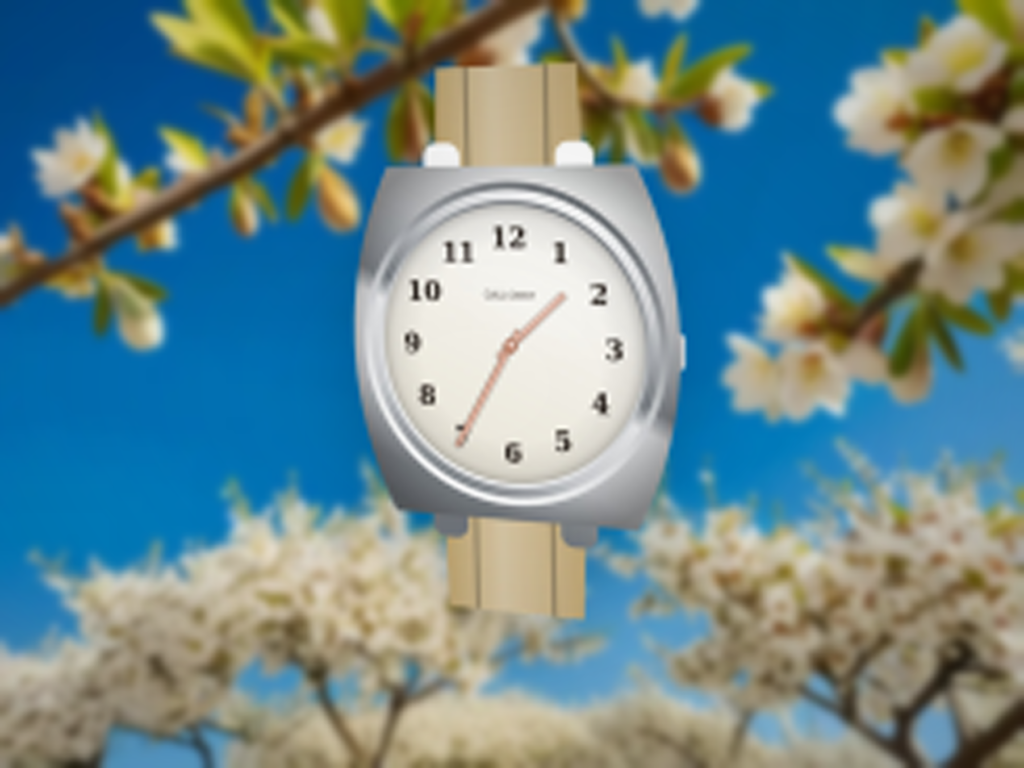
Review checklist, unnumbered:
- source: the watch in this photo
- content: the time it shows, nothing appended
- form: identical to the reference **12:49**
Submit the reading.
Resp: **1:35**
